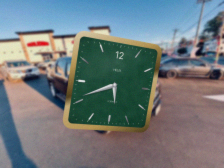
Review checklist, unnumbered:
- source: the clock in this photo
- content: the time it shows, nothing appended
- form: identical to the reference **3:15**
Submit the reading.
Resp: **5:41**
